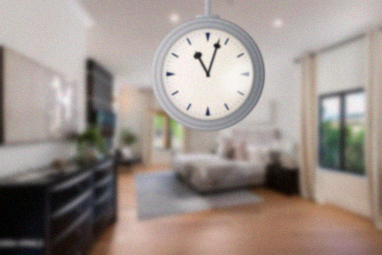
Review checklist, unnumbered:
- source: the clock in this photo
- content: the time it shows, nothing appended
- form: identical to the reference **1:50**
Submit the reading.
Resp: **11:03**
